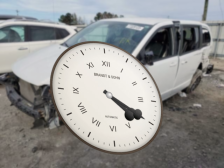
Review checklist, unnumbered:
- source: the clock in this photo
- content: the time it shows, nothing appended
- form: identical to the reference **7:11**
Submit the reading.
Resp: **4:20**
